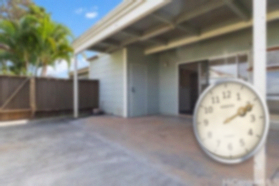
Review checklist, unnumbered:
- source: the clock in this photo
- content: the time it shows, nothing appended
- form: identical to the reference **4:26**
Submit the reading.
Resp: **2:11**
